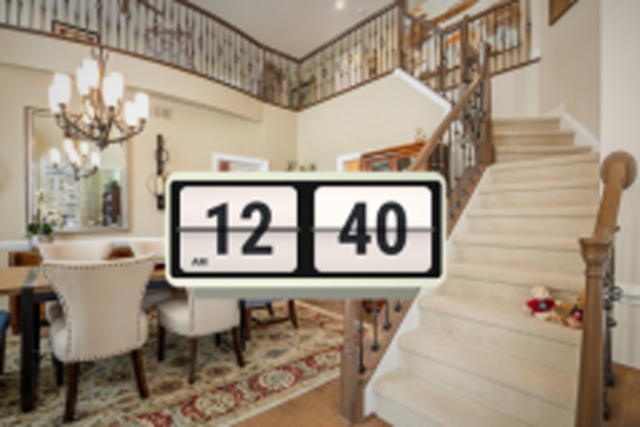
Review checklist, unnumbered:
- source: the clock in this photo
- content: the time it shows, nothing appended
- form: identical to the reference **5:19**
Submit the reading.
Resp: **12:40**
